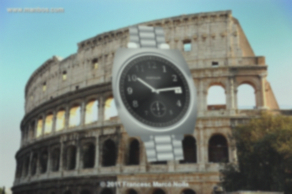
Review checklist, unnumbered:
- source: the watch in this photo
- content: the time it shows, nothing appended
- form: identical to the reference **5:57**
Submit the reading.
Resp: **10:14**
